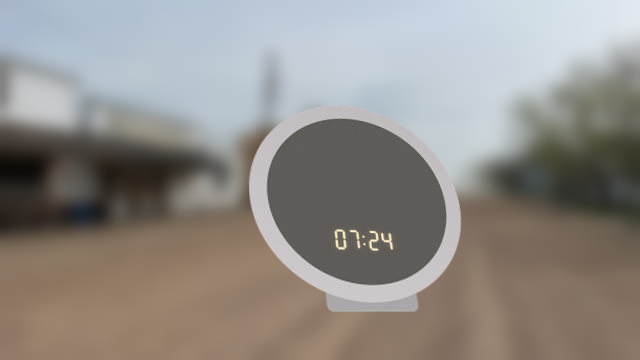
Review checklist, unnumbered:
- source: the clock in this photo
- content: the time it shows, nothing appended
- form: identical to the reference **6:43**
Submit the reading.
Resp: **7:24**
